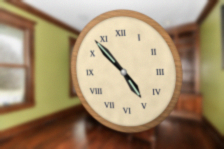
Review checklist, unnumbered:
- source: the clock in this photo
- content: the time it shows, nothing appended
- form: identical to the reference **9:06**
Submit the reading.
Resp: **4:53**
